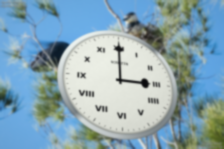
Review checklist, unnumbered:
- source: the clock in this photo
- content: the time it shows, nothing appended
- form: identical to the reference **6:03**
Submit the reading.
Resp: **3:00**
